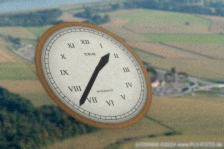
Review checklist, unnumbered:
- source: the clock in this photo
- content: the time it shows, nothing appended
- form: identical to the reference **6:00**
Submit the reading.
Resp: **1:37**
